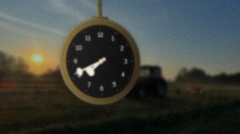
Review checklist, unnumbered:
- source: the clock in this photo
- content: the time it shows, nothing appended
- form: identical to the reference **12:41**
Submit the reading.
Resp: **7:41**
